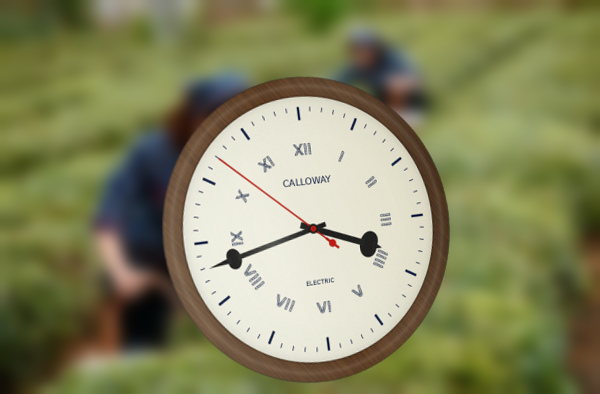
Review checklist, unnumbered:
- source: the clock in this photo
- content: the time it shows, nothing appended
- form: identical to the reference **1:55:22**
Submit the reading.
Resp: **3:42:52**
